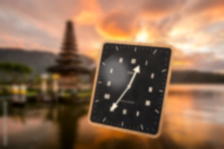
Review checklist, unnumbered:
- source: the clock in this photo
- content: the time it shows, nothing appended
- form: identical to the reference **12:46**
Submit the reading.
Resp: **12:35**
